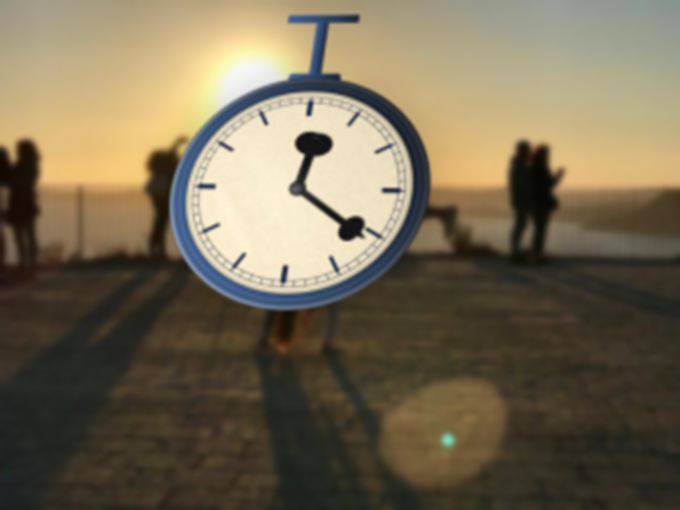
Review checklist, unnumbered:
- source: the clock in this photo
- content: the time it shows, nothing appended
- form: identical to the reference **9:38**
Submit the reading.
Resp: **12:21**
